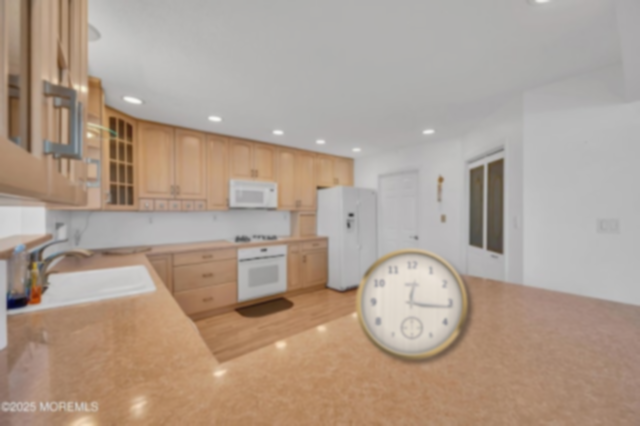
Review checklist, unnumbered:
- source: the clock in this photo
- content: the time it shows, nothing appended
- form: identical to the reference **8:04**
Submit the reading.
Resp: **12:16**
